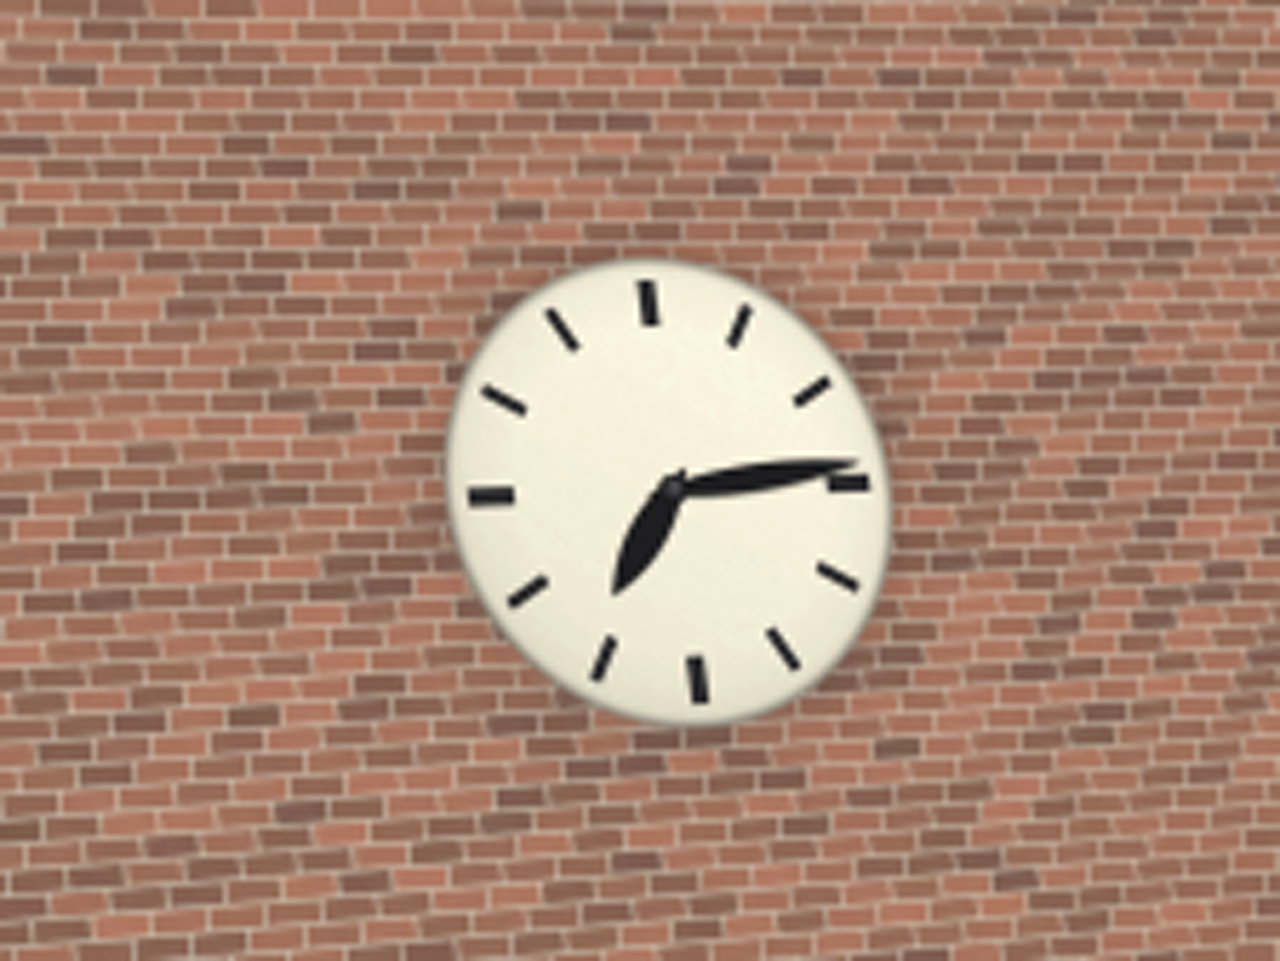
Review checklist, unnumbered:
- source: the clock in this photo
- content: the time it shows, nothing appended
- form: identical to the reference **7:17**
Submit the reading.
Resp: **7:14**
